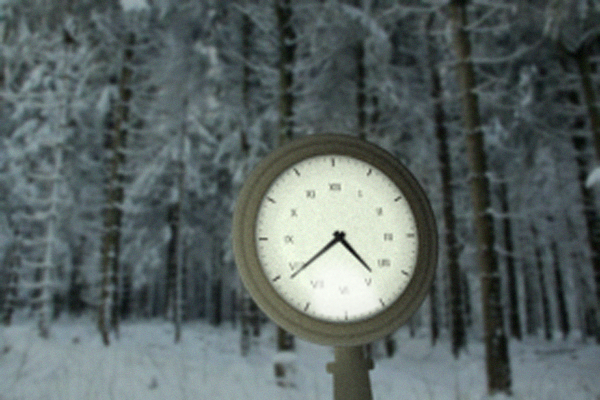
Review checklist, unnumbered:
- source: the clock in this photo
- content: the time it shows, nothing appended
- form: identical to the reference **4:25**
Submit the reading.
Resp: **4:39**
